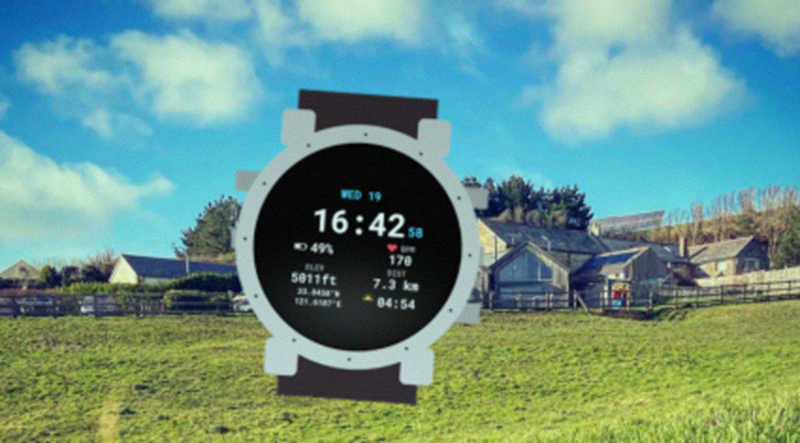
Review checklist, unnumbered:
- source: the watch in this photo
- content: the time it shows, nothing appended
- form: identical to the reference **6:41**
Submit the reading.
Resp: **16:42**
